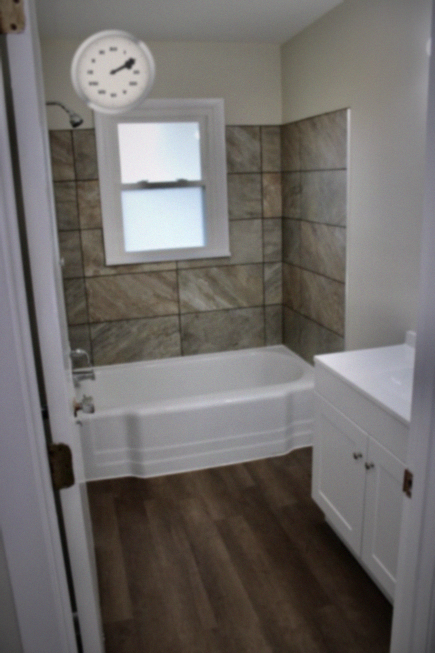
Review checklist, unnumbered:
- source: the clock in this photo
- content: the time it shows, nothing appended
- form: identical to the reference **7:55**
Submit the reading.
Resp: **2:10**
